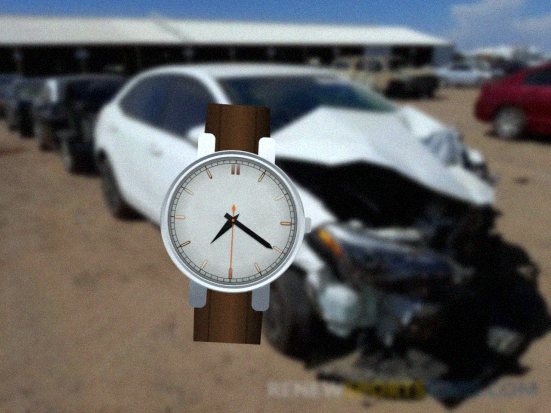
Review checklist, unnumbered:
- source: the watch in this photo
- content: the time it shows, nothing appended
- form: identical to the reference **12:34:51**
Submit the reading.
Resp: **7:20:30**
